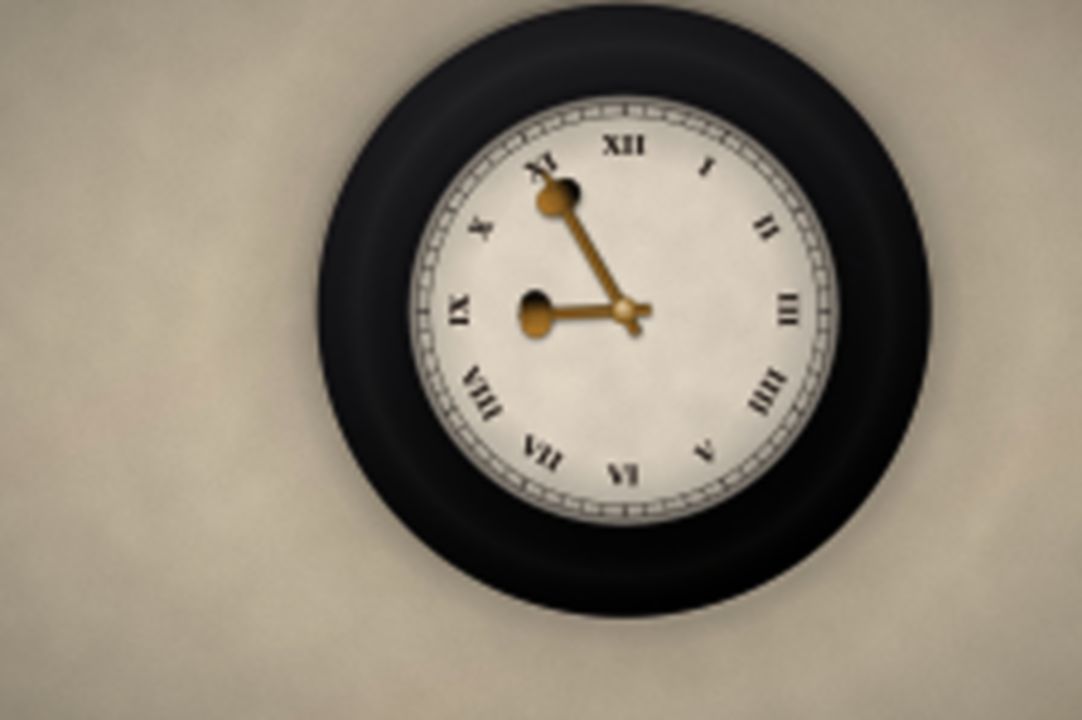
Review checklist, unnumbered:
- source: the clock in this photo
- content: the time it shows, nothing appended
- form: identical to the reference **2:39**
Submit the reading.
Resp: **8:55**
